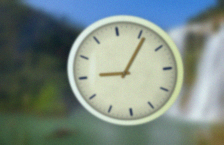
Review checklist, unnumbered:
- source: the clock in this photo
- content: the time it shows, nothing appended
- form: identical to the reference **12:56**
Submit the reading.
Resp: **9:06**
